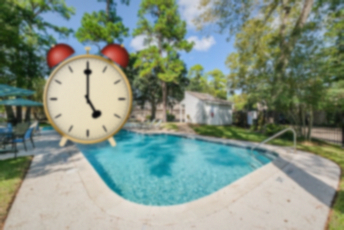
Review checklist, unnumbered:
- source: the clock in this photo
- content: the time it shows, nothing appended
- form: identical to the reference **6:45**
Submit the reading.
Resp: **5:00**
